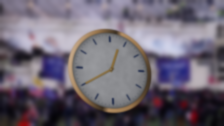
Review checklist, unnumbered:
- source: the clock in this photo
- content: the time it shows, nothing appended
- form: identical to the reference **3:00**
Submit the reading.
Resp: **12:40**
